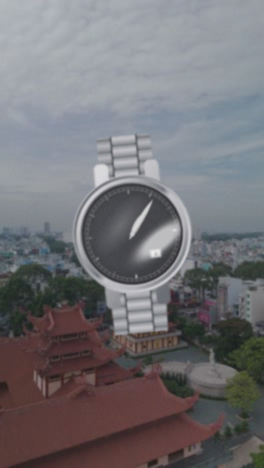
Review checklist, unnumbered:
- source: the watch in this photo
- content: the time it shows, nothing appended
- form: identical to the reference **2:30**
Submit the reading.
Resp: **1:06**
